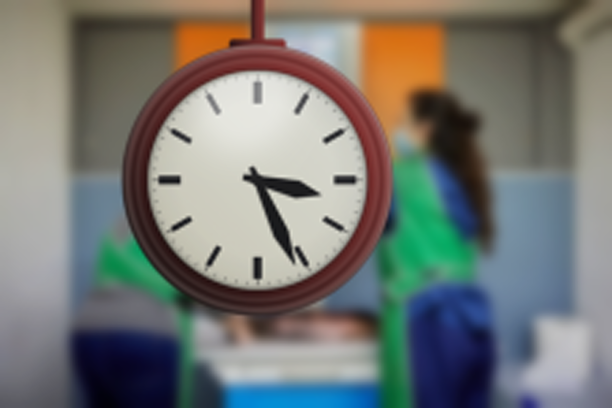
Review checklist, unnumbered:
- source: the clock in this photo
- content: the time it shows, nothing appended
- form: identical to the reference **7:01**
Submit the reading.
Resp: **3:26**
